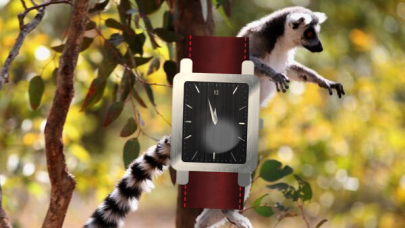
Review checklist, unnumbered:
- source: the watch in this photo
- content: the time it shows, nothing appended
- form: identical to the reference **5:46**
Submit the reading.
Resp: **11:57**
